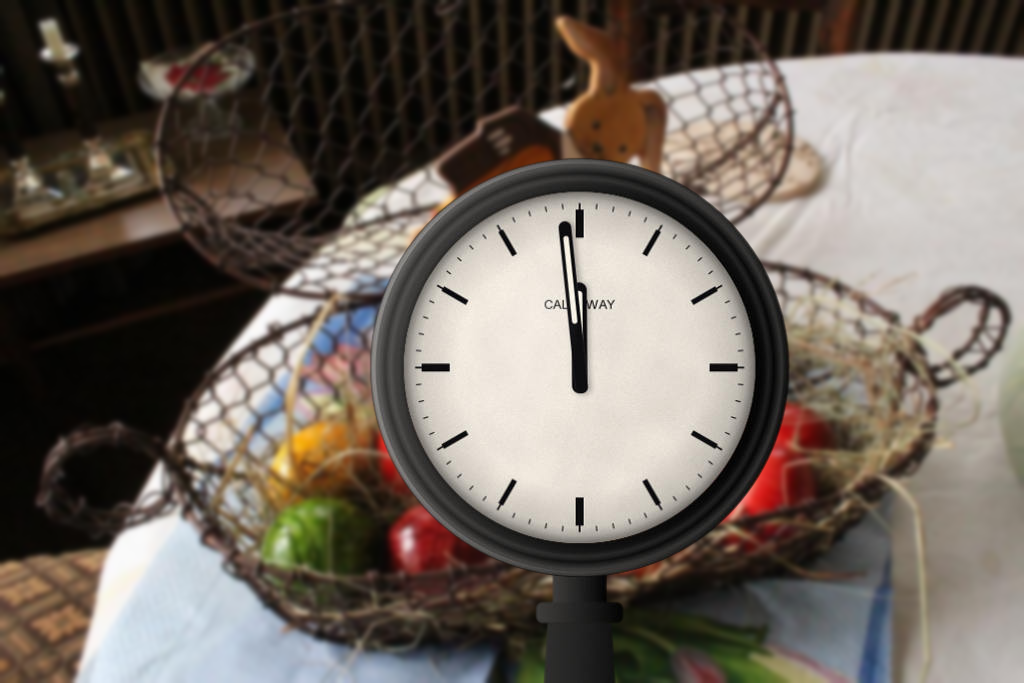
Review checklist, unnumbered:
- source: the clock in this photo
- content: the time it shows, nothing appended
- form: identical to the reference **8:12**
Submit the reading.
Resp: **11:59**
